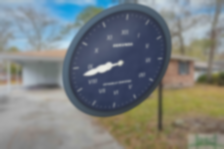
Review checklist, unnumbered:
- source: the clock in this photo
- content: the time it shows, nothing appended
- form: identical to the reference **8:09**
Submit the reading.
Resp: **8:43**
